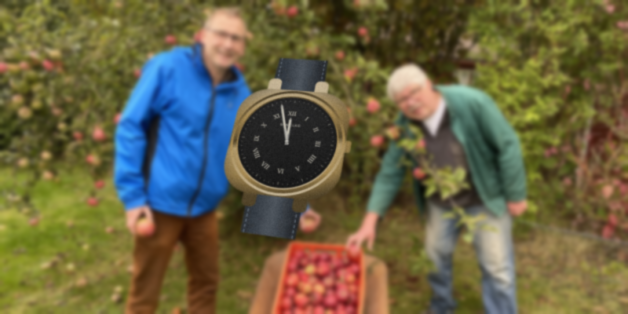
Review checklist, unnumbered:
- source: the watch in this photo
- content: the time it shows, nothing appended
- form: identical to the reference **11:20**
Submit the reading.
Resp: **11:57**
